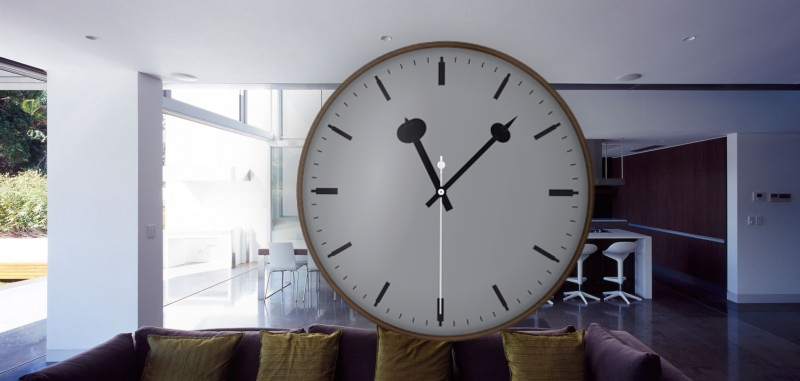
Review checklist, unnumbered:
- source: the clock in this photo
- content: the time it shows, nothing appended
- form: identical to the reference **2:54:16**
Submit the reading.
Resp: **11:07:30**
